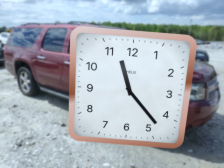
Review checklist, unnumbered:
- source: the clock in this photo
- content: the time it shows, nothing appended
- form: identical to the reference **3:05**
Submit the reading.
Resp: **11:23**
